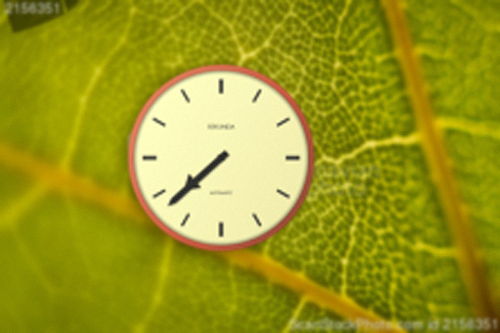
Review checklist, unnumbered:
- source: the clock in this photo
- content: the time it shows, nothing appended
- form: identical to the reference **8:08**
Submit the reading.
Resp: **7:38**
